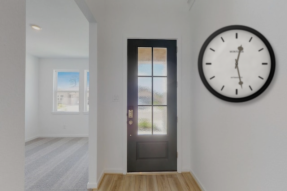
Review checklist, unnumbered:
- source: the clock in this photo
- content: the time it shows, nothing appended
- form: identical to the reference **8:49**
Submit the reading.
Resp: **12:28**
